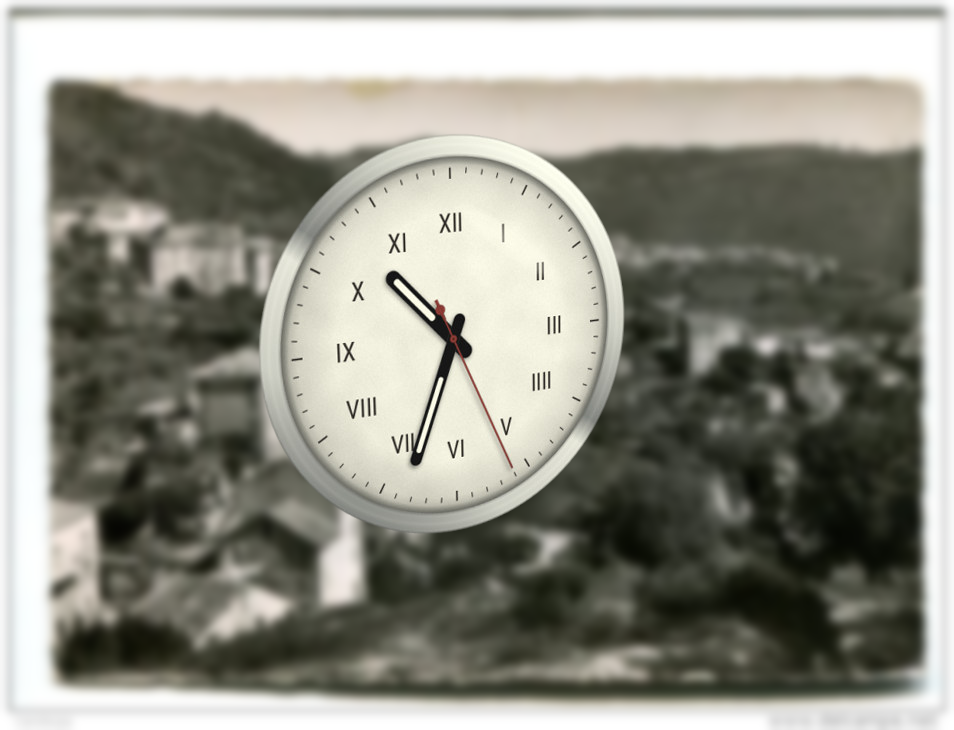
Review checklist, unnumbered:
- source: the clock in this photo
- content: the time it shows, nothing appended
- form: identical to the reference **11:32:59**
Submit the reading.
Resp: **10:33:26**
